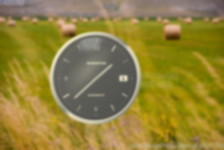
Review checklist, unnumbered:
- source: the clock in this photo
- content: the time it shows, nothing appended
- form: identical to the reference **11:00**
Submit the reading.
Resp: **1:38**
